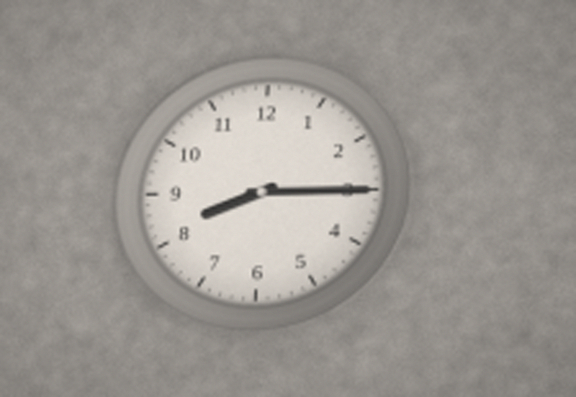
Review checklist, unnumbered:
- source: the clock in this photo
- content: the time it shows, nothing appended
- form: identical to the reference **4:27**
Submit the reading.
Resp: **8:15**
